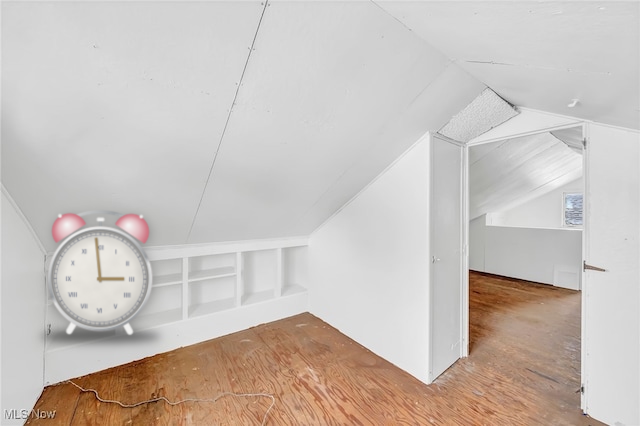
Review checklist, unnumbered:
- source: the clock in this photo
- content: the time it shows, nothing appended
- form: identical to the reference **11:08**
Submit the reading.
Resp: **2:59**
